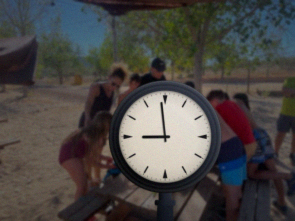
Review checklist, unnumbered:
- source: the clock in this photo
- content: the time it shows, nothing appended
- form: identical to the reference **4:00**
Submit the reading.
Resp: **8:59**
